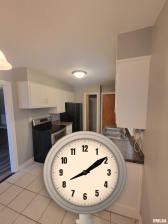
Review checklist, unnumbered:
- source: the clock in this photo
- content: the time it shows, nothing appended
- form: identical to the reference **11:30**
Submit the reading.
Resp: **8:09**
